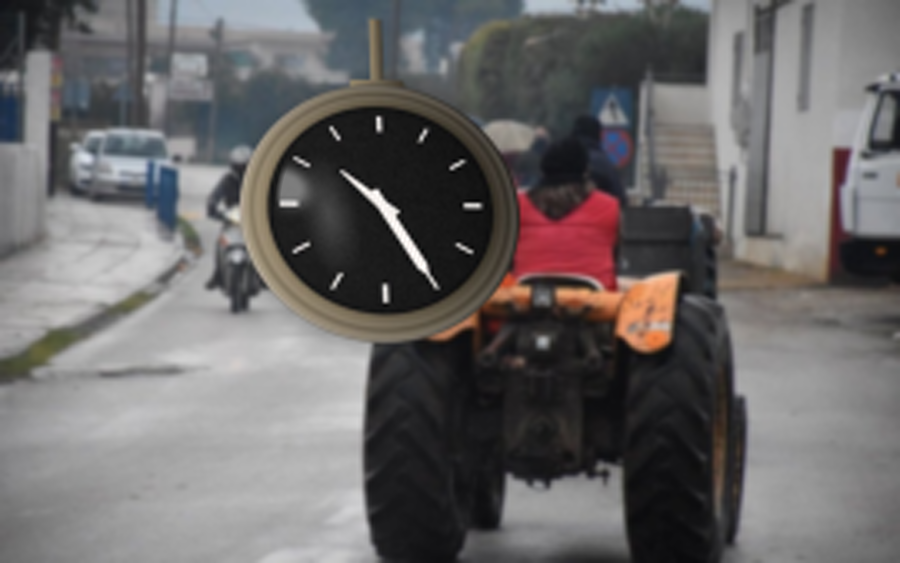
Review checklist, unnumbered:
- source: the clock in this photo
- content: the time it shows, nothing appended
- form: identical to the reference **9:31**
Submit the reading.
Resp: **10:25**
